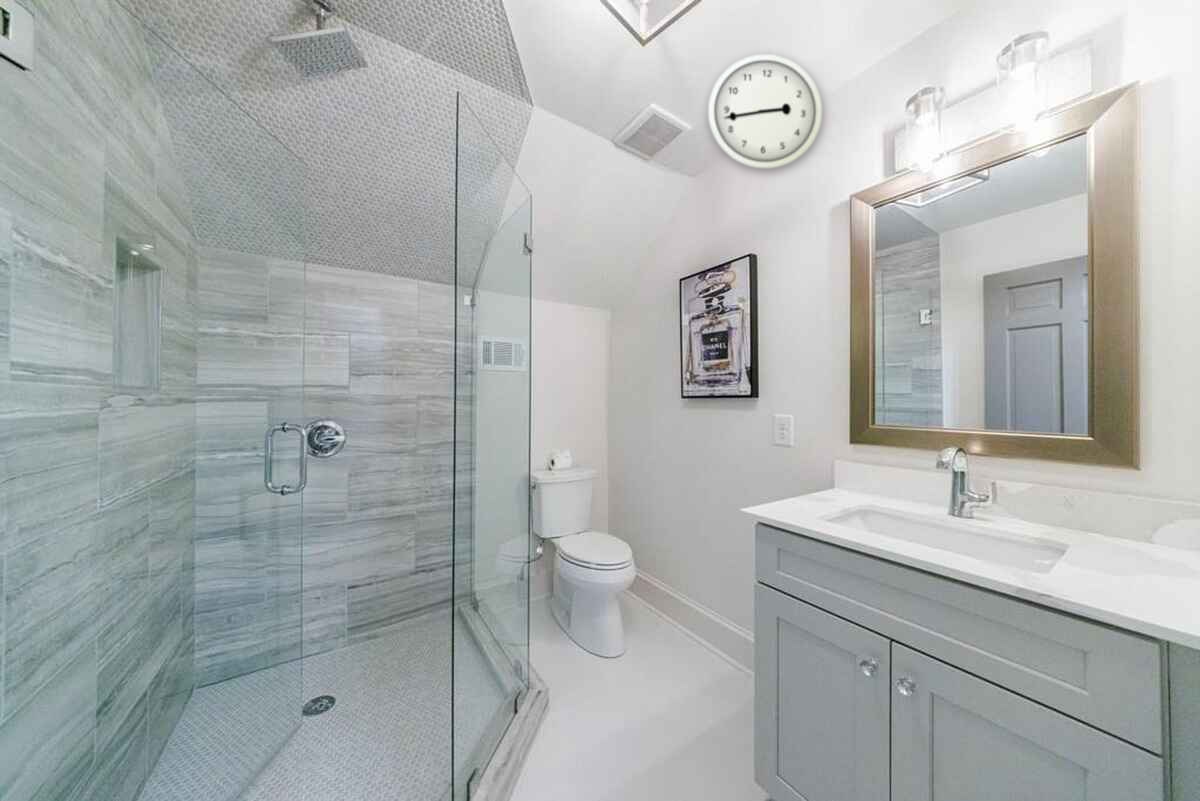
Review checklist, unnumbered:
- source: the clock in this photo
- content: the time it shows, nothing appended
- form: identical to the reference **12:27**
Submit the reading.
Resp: **2:43**
